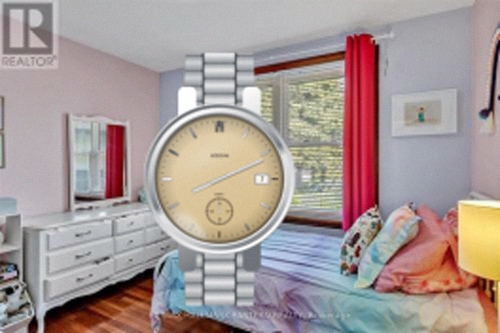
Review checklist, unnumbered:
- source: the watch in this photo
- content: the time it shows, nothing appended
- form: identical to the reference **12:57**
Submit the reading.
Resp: **8:11**
